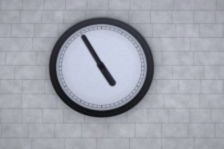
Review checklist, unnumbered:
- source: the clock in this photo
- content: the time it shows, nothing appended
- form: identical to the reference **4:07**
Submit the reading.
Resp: **4:55**
